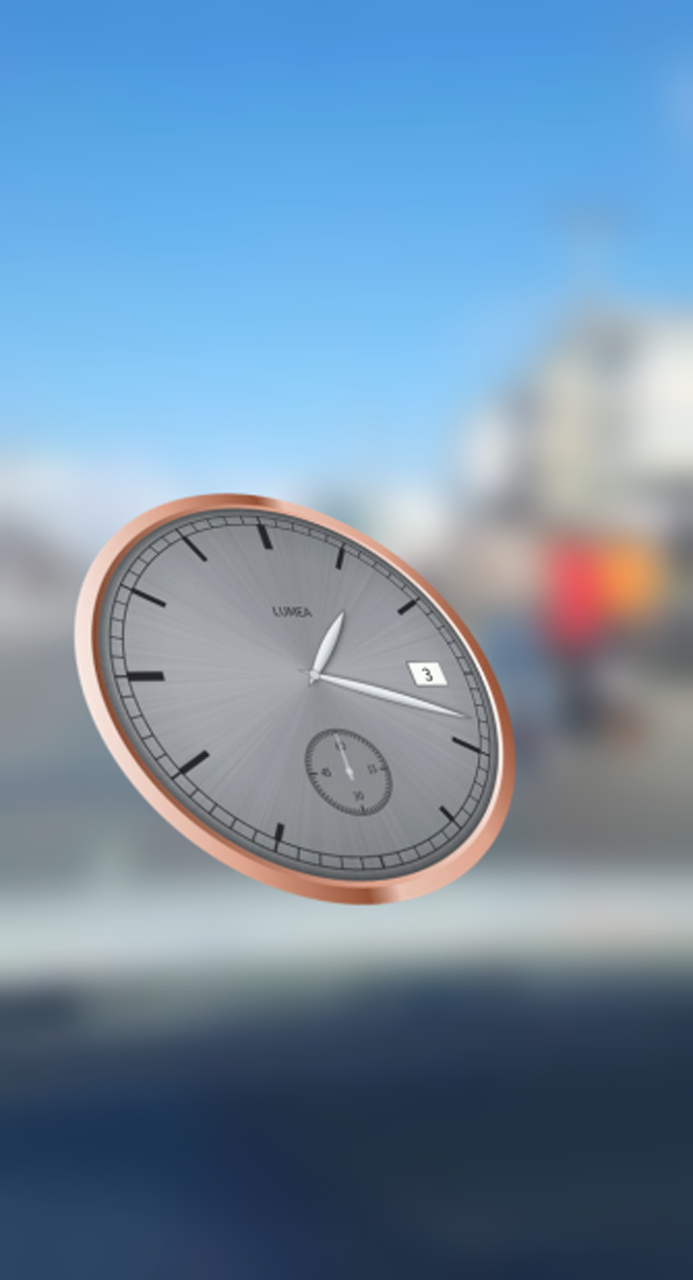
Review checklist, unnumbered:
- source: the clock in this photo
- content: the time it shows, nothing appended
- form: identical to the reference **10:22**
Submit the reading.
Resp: **1:18**
